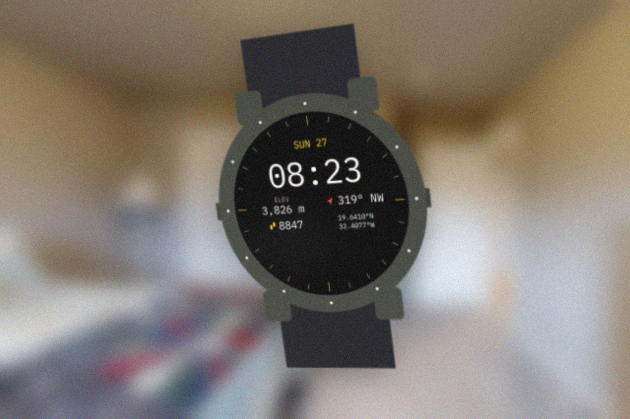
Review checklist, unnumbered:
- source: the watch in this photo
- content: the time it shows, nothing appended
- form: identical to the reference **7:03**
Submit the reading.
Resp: **8:23**
